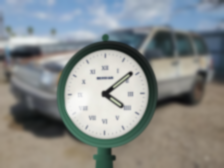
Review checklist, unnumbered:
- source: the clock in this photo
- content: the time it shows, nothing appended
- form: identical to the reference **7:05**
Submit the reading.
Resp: **4:09**
